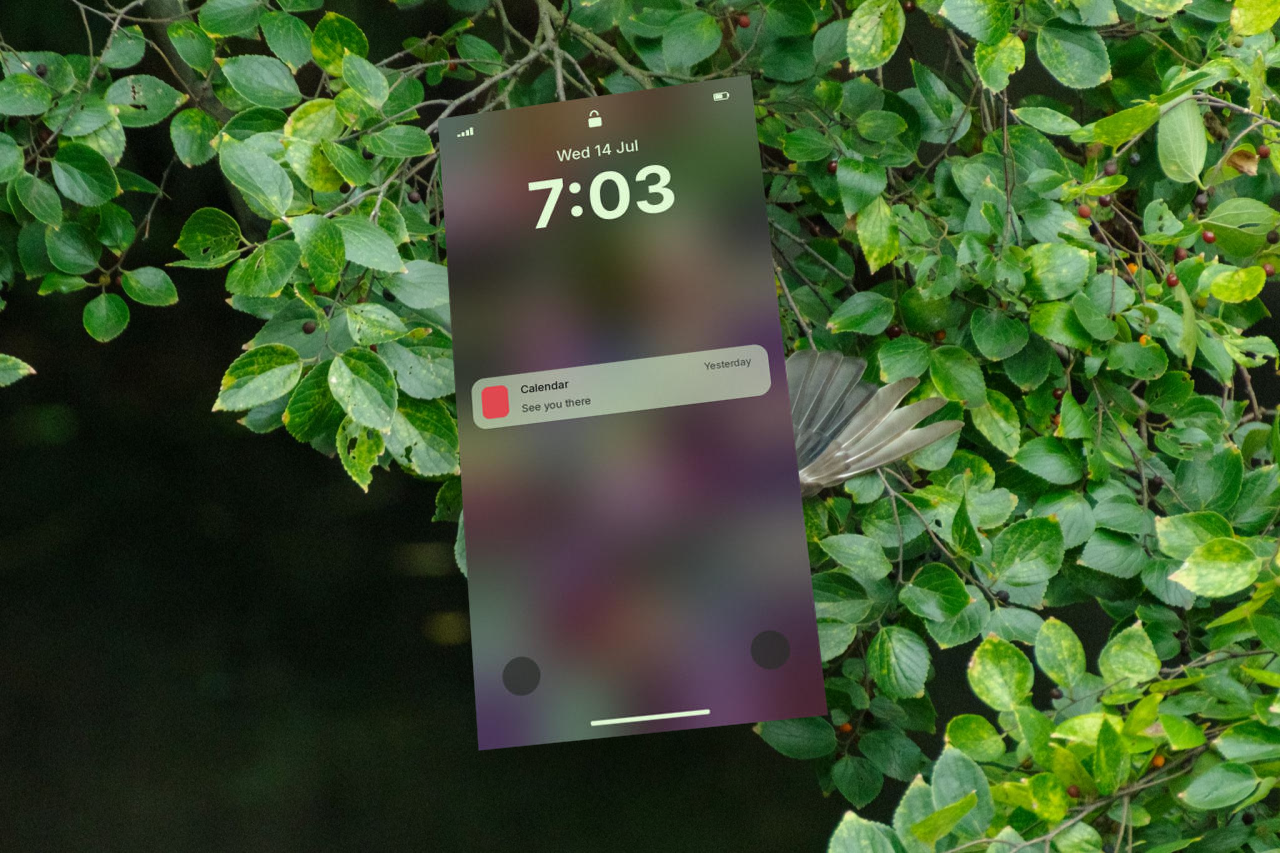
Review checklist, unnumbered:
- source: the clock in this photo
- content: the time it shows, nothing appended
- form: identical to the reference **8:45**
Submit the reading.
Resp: **7:03**
